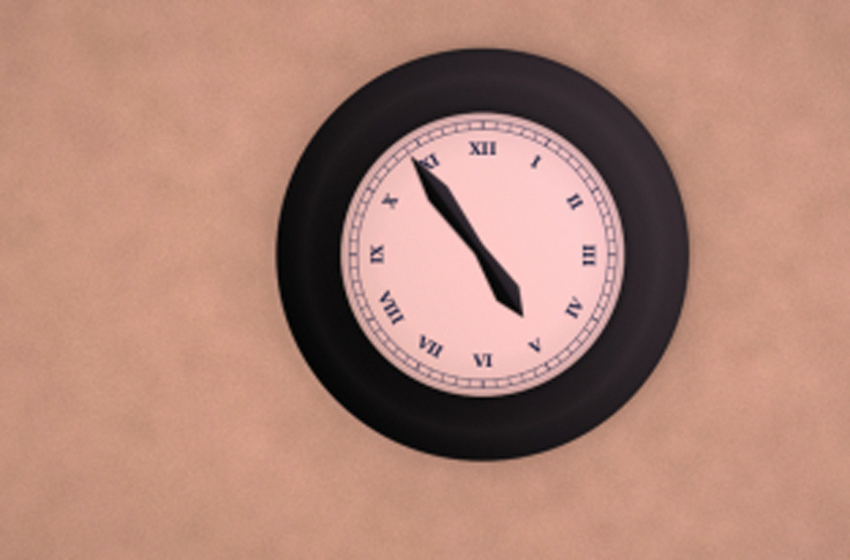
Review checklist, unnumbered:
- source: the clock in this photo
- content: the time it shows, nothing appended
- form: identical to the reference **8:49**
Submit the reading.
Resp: **4:54**
